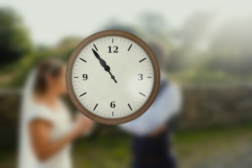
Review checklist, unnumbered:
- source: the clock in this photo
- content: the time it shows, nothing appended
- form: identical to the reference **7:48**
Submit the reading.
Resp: **10:54**
